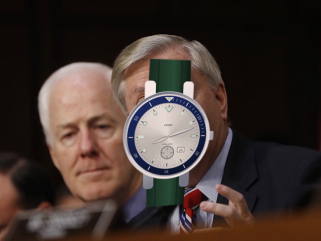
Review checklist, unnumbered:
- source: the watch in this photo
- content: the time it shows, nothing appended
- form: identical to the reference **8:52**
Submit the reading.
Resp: **8:12**
